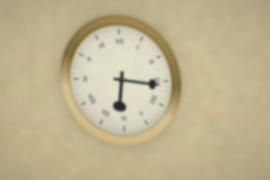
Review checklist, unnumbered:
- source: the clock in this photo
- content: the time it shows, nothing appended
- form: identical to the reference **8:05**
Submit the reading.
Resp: **6:16**
